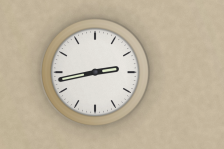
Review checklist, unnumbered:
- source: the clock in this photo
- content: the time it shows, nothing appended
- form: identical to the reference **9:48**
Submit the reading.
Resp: **2:43**
